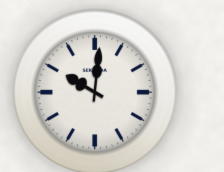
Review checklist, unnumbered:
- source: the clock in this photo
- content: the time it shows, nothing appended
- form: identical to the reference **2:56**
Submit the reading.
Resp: **10:01**
